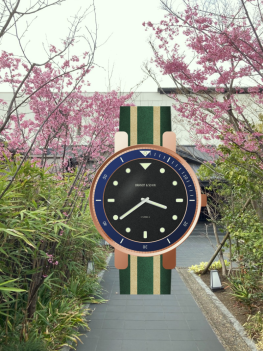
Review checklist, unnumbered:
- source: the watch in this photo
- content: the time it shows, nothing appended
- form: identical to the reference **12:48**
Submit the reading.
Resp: **3:39**
